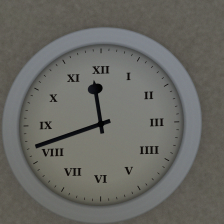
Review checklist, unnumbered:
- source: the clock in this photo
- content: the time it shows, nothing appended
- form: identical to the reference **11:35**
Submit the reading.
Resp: **11:42**
